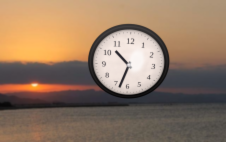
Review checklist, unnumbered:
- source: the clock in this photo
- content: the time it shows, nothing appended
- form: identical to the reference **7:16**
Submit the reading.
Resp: **10:33**
